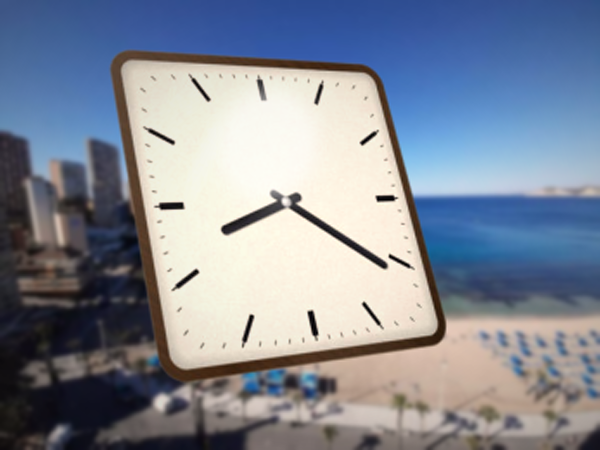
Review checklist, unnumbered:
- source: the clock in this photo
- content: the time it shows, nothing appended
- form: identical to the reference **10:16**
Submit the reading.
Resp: **8:21**
